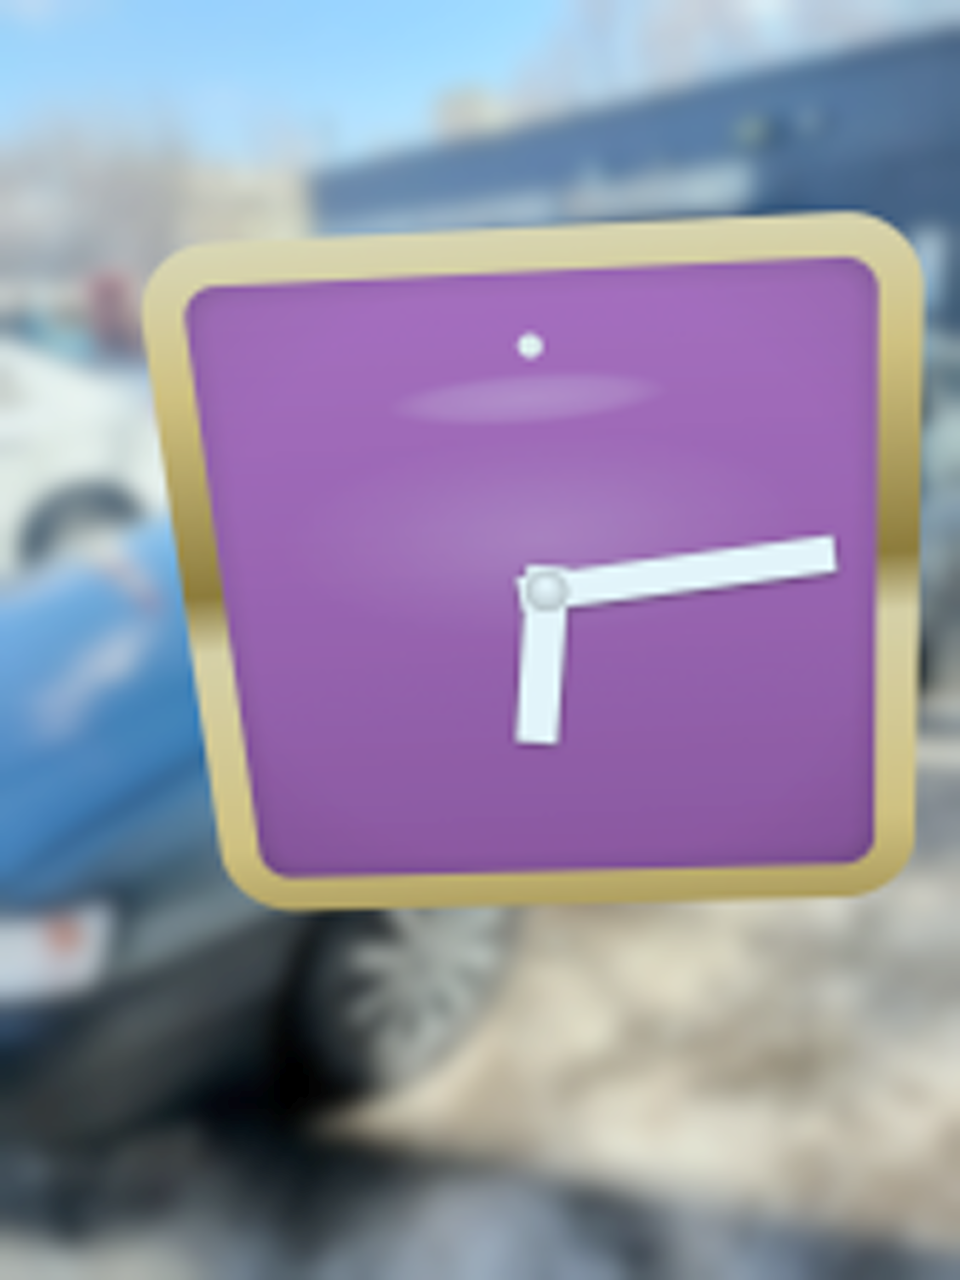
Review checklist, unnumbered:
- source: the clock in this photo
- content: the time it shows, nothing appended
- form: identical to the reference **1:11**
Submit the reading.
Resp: **6:14**
